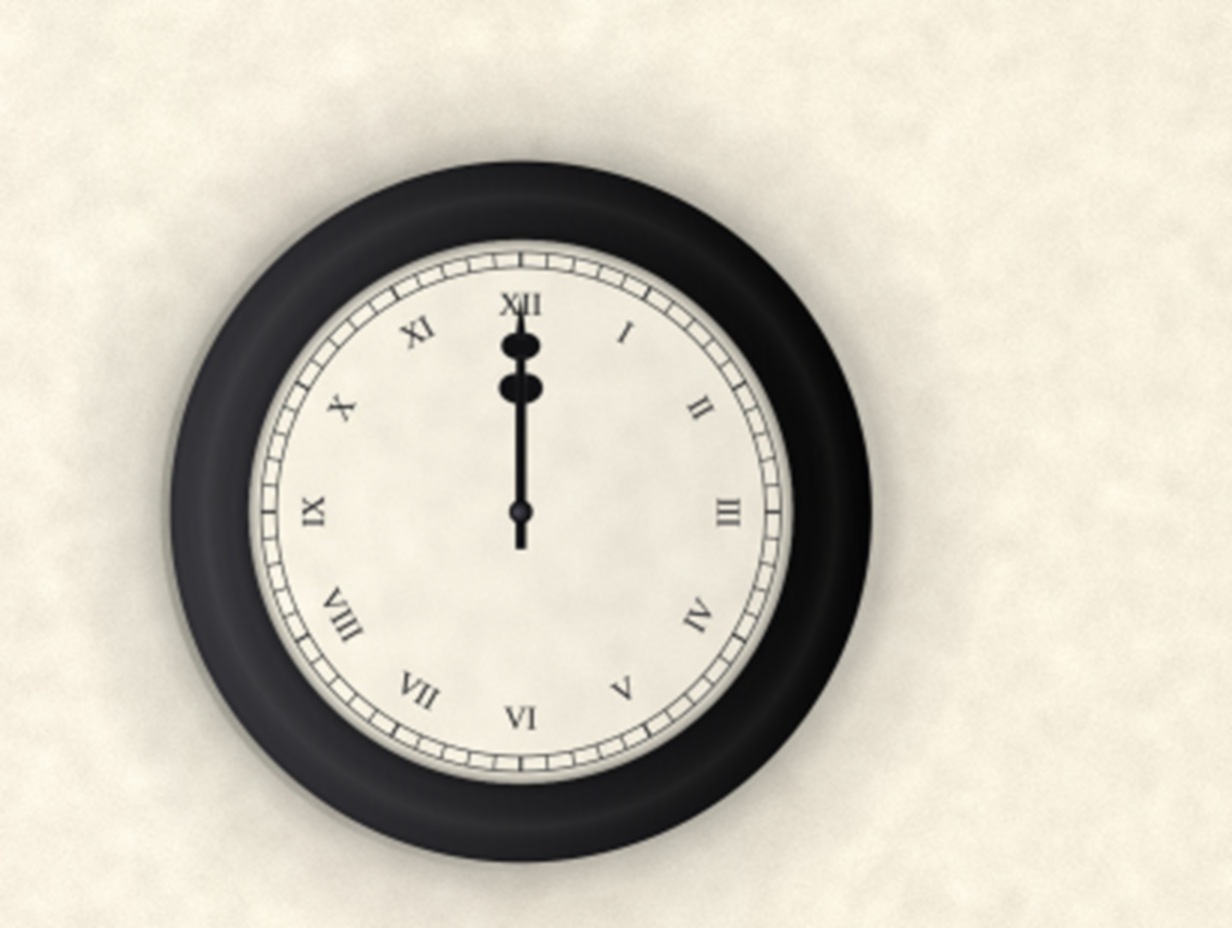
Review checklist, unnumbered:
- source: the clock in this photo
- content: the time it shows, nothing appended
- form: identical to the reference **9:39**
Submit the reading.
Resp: **12:00**
